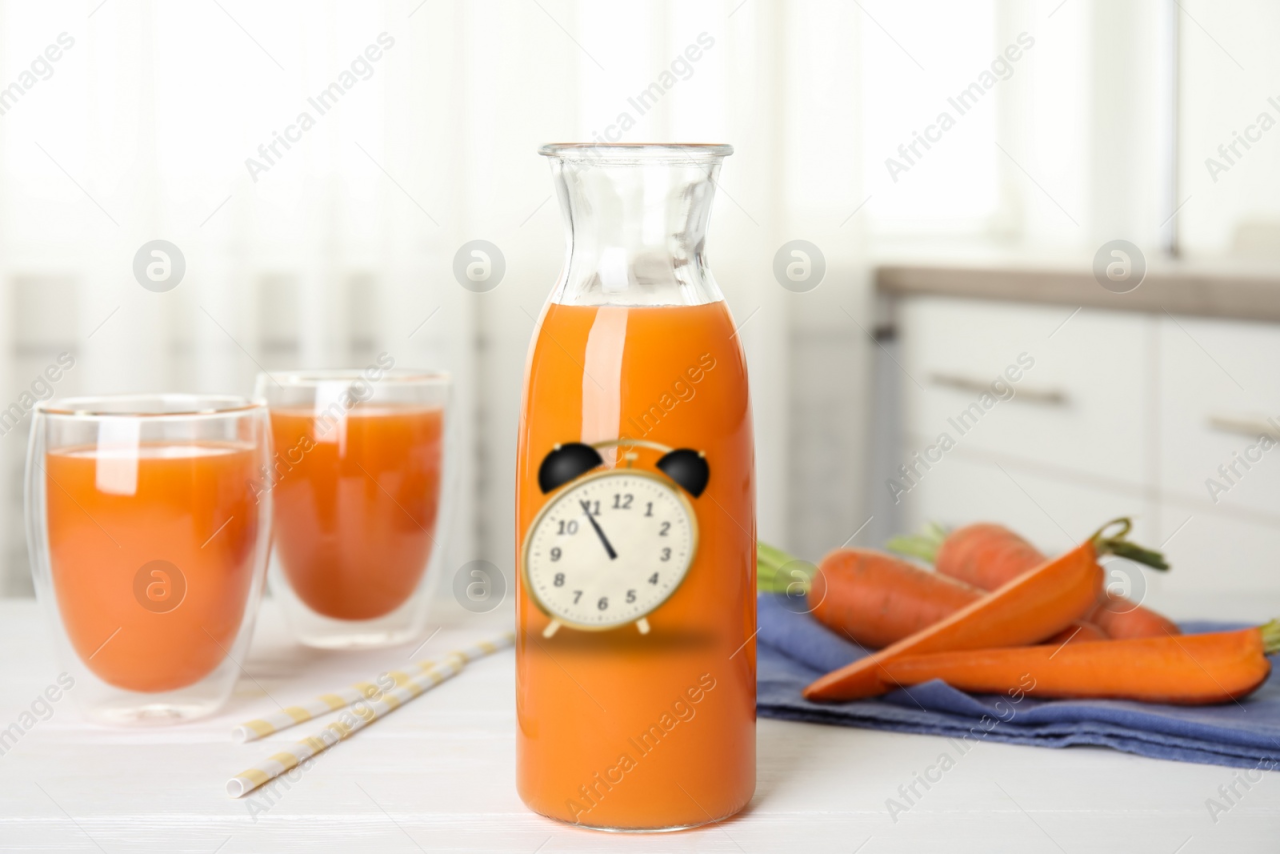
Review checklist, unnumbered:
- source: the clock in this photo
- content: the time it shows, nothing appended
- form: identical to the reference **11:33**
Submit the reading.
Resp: **10:54**
